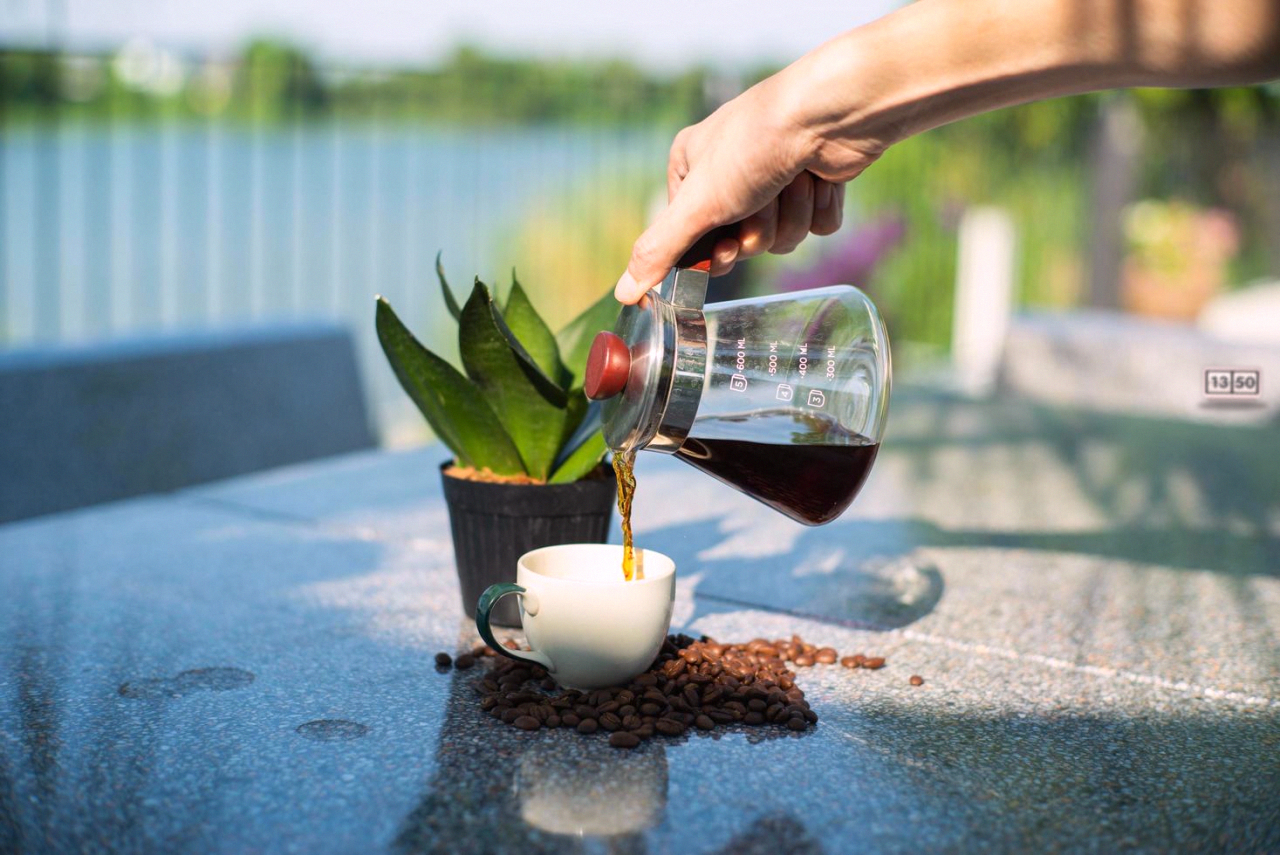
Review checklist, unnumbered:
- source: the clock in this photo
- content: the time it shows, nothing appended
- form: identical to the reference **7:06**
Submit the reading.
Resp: **13:50**
